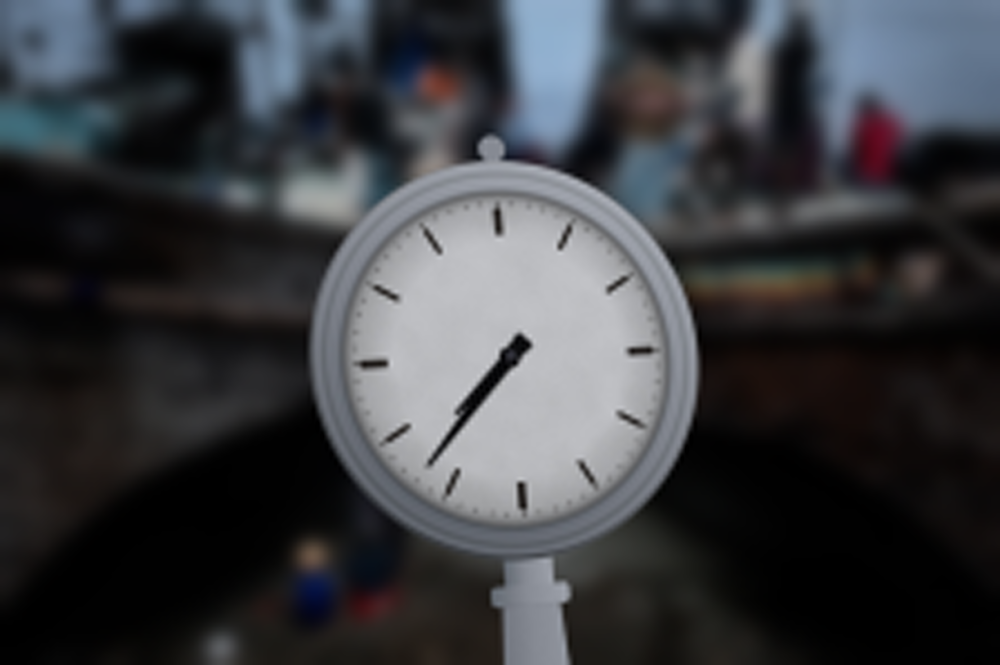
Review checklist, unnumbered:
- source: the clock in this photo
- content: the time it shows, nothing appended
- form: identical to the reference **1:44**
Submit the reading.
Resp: **7:37**
